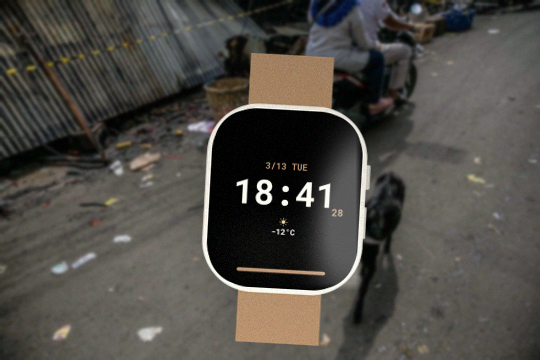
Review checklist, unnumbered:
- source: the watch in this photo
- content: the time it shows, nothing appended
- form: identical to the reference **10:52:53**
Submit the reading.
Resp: **18:41:28**
